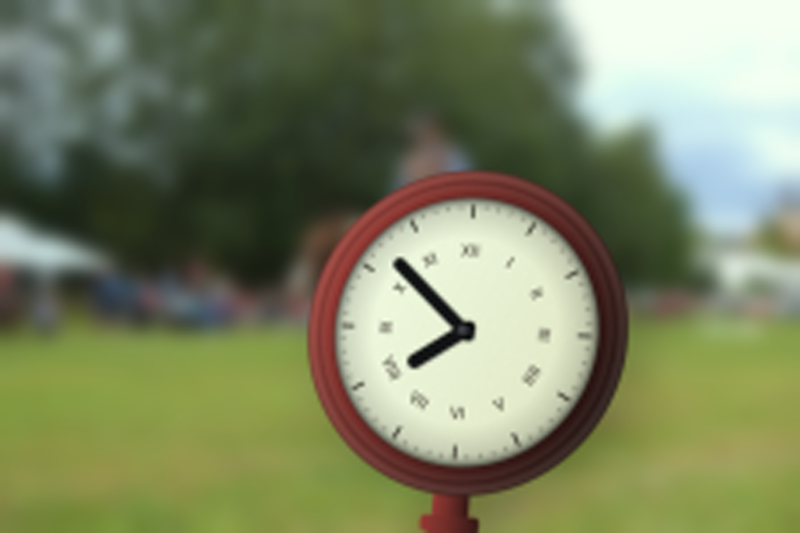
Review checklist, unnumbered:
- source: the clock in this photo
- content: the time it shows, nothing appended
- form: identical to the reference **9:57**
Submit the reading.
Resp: **7:52**
